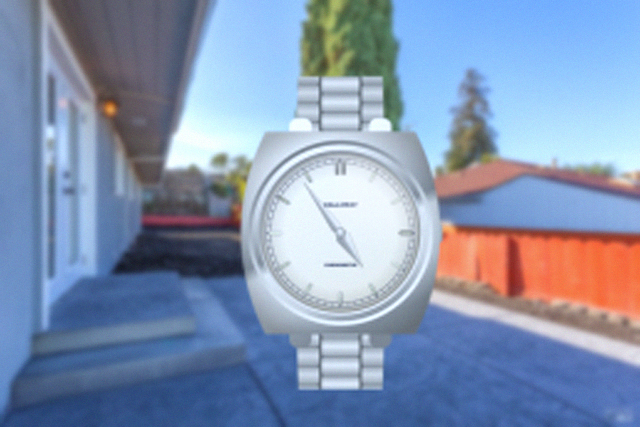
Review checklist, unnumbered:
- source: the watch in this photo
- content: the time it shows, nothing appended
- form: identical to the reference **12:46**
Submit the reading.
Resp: **4:54**
